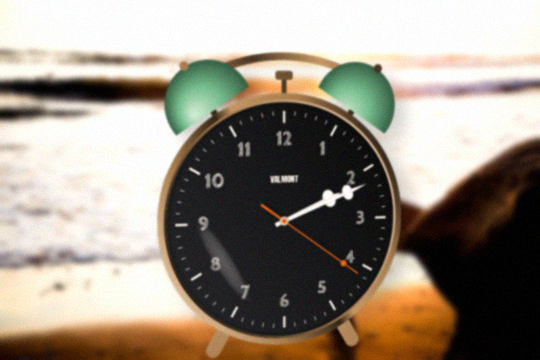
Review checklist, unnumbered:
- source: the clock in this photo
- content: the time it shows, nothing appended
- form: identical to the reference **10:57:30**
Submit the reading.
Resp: **2:11:21**
